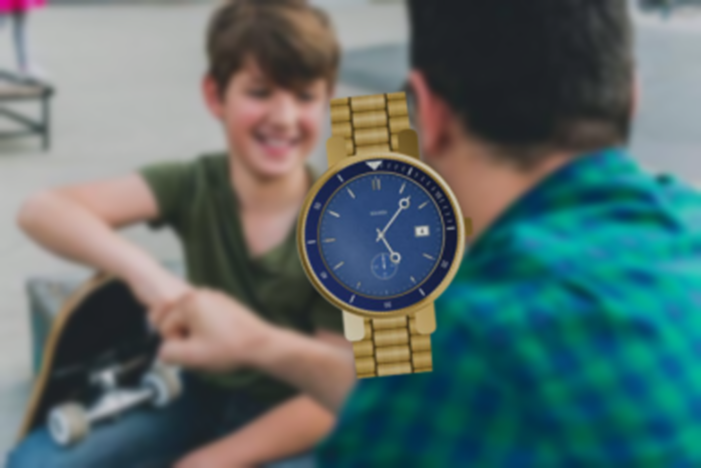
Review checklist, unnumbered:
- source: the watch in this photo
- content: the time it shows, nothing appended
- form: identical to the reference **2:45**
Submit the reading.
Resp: **5:07**
